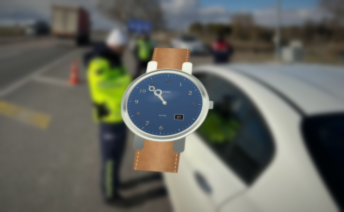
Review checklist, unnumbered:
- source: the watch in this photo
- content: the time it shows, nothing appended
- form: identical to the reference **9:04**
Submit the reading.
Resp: **10:53**
